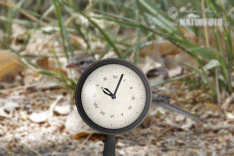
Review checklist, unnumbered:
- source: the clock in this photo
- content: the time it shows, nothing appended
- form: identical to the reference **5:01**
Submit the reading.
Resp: **10:03**
